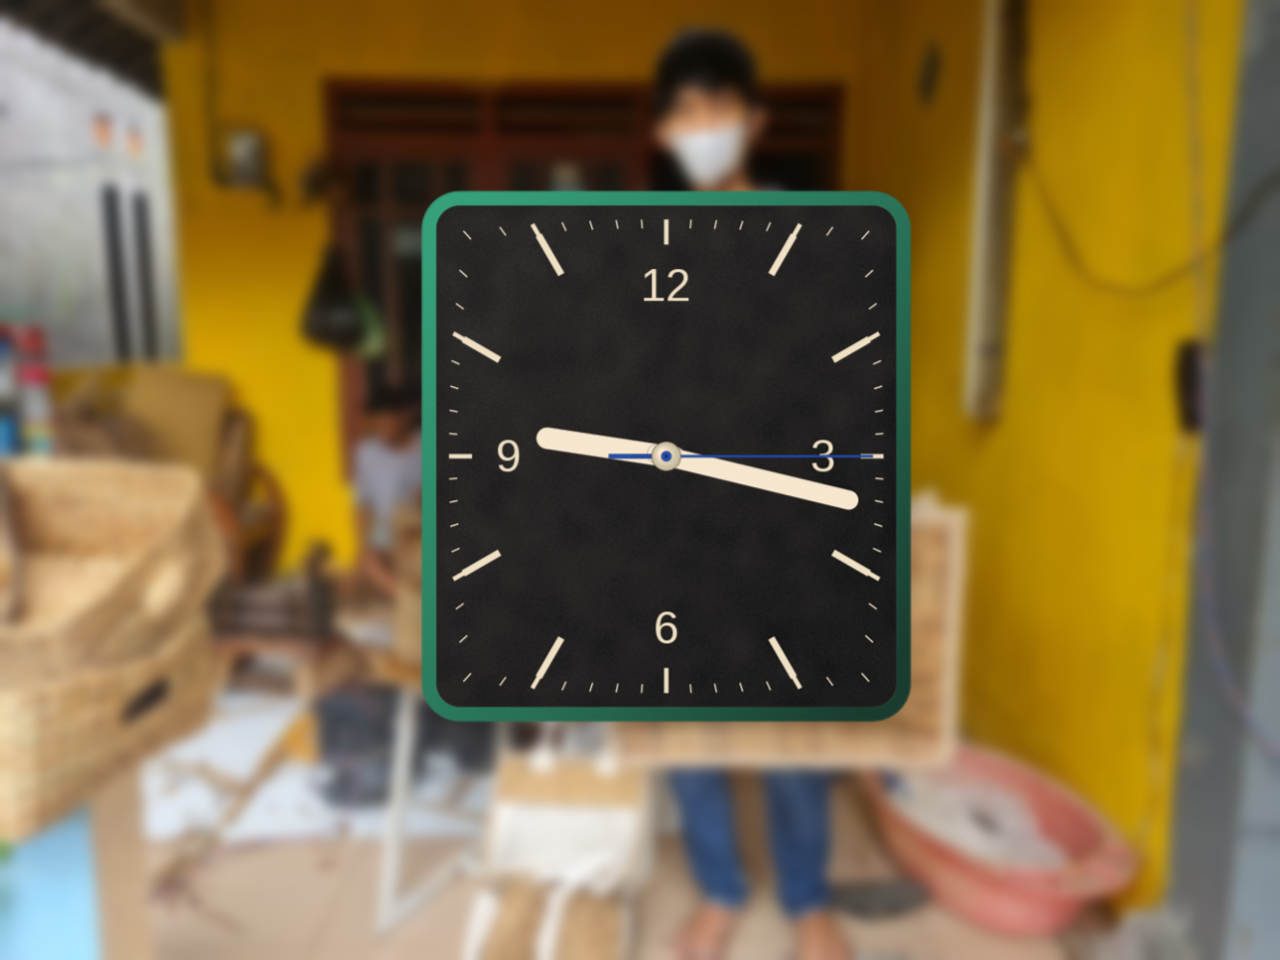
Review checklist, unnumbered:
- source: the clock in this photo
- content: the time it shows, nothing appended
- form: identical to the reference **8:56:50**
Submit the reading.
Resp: **9:17:15**
